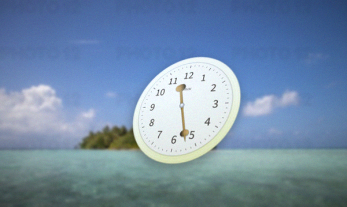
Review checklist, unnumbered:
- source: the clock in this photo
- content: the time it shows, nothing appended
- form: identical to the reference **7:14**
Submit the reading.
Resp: **11:27**
